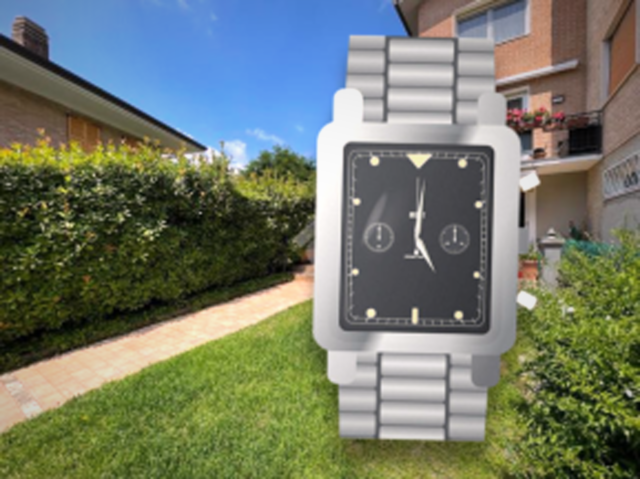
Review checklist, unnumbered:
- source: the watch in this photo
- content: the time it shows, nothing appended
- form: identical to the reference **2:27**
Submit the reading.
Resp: **5:01**
